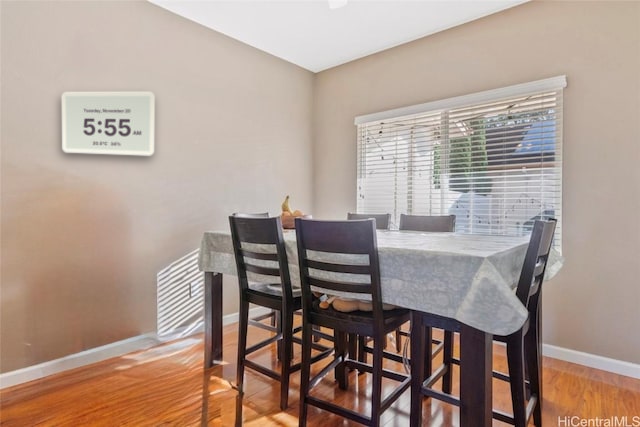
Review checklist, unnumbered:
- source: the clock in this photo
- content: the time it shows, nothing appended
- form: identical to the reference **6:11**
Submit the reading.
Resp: **5:55**
